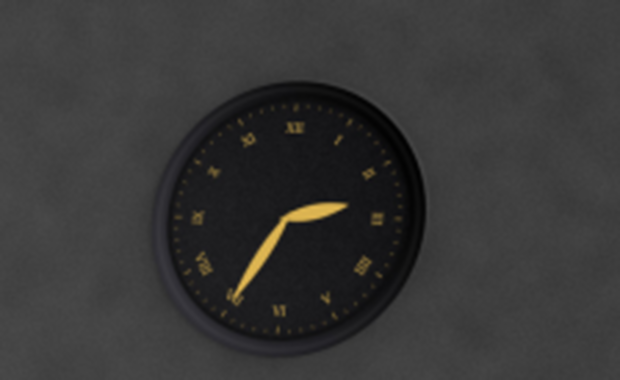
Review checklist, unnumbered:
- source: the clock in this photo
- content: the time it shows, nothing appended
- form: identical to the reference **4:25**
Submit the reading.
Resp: **2:35**
